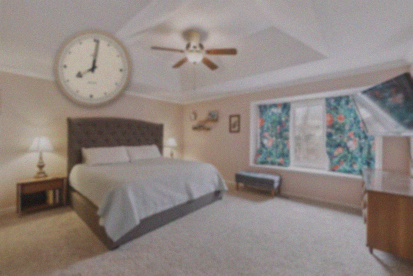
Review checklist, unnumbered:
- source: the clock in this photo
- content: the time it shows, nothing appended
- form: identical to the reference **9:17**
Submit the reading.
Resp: **8:01**
